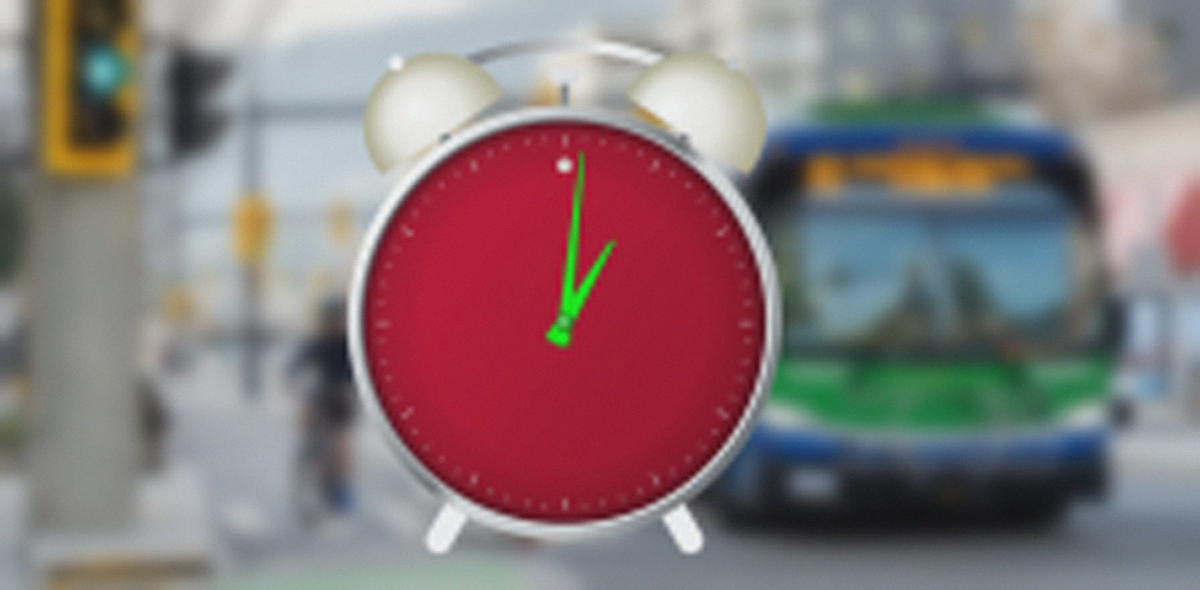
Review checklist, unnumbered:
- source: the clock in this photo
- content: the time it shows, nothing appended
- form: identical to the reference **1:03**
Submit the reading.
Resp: **1:01**
